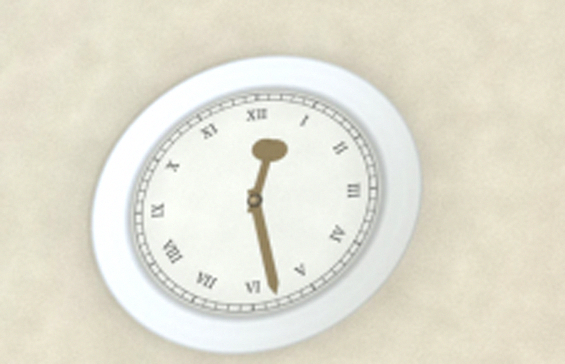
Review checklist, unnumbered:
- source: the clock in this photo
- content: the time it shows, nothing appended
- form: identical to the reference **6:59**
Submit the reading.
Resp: **12:28**
